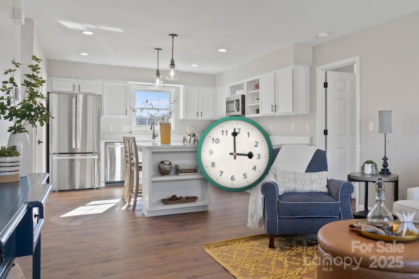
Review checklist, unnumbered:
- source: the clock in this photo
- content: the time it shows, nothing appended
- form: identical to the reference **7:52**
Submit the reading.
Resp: **2:59**
